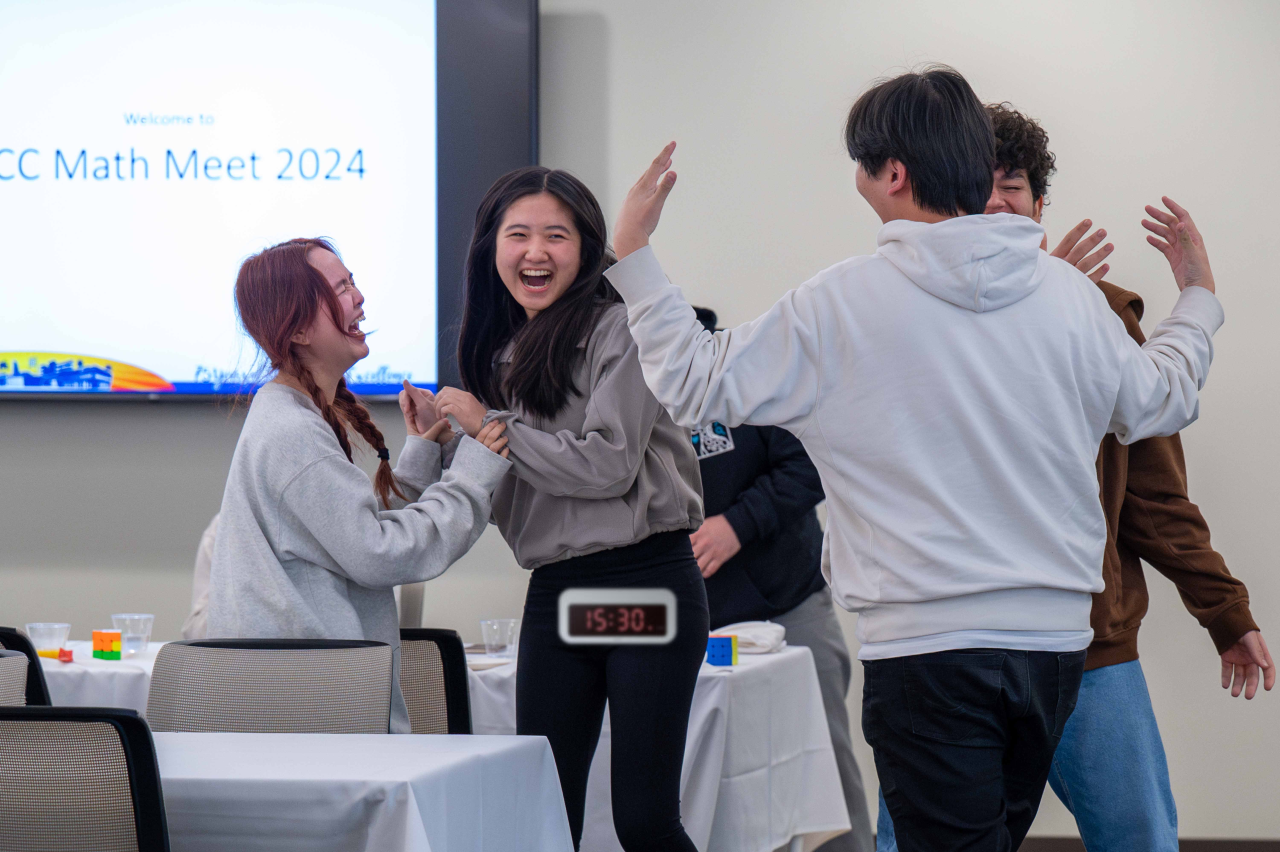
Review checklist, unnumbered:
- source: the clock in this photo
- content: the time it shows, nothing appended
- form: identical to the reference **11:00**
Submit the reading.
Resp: **15:30**
